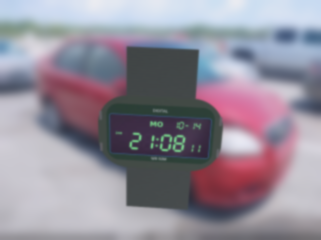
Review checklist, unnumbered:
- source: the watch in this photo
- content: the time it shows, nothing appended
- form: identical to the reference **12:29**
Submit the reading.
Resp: **21:08**
